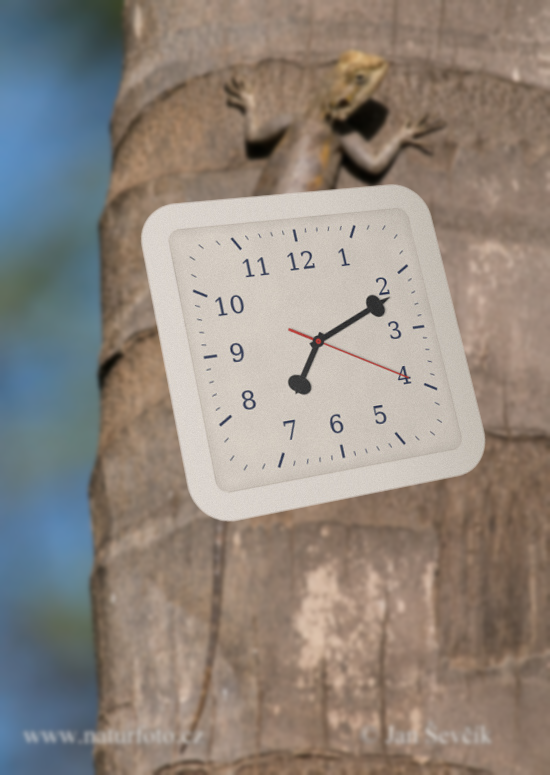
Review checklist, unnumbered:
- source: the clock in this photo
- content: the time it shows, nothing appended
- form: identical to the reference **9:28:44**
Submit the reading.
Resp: **7:11:20**
